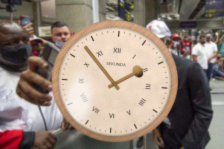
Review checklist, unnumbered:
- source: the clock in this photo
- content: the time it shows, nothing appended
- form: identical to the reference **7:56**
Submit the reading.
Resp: **1:53**
